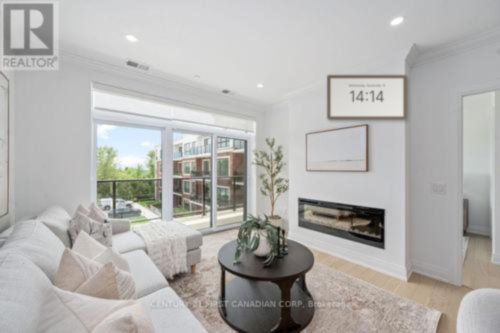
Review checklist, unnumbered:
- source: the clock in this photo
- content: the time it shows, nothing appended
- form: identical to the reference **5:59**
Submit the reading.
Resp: **14:14**
